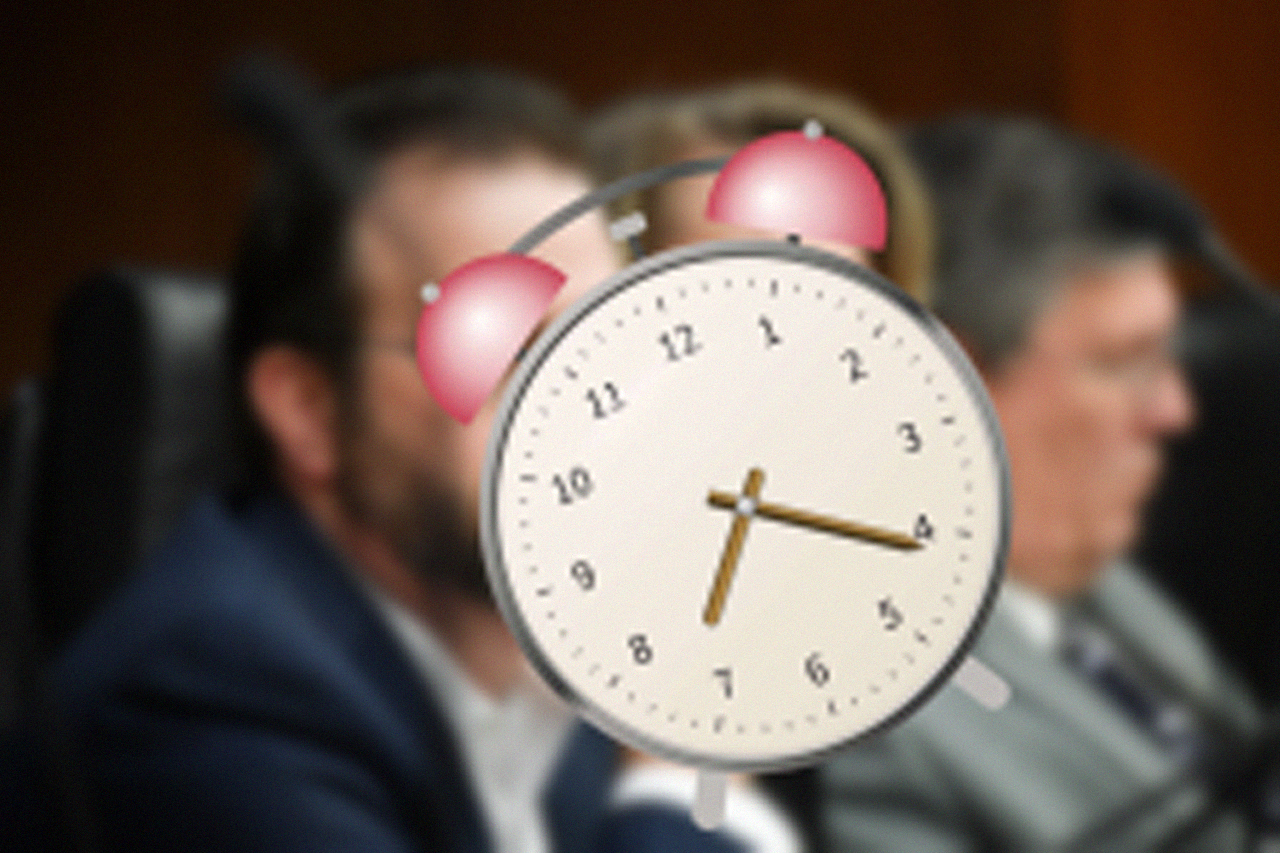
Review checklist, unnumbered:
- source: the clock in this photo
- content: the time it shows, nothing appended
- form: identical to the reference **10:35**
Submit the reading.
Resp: **7:21**
